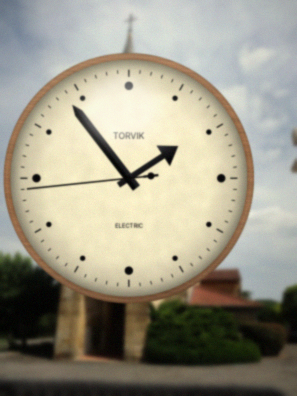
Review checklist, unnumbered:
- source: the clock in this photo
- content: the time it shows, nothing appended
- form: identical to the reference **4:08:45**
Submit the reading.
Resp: **1:53:44**
